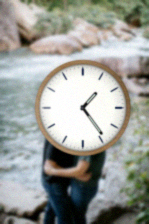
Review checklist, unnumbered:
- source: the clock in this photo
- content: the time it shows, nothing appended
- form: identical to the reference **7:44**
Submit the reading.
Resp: **1:24**
